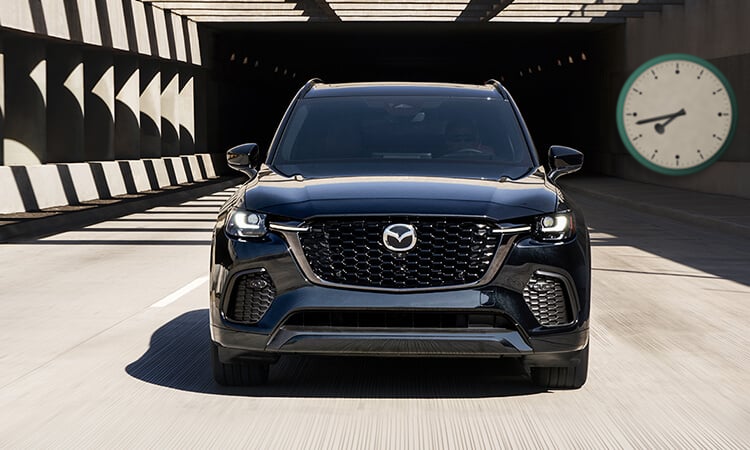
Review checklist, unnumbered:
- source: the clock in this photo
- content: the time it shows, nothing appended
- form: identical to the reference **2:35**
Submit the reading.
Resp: **7:43**
